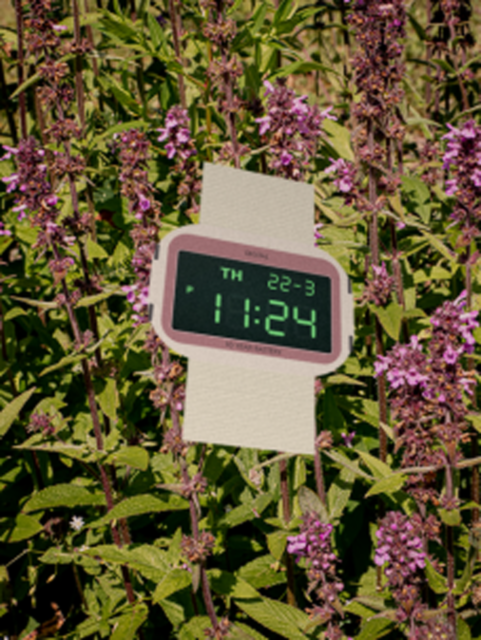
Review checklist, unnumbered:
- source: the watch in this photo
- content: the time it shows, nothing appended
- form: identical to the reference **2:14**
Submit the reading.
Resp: **11:24**
